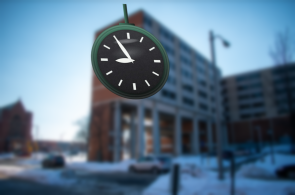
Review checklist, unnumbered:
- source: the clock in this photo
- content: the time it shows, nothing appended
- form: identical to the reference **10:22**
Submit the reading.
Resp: **8:55**
